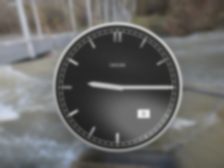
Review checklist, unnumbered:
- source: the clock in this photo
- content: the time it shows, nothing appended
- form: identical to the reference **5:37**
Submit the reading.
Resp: **9:15**
